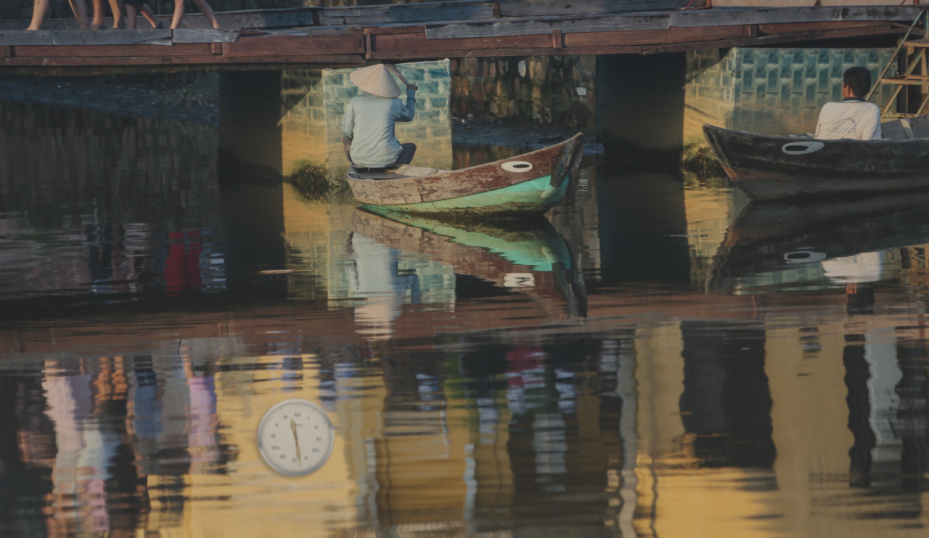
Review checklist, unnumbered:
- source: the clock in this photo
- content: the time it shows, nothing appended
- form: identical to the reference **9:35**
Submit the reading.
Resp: **11:28**
